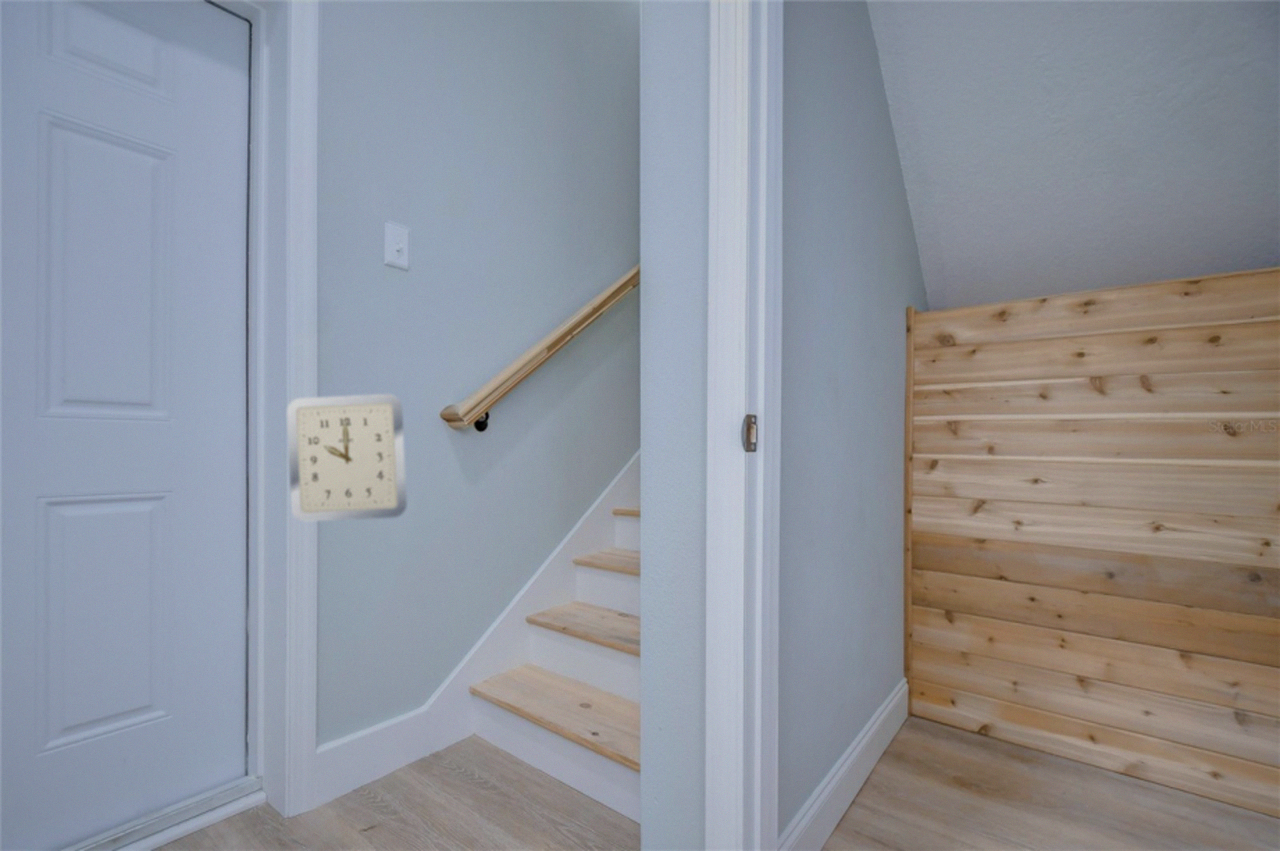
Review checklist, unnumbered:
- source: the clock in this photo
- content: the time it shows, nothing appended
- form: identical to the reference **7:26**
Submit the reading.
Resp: **10:00**
